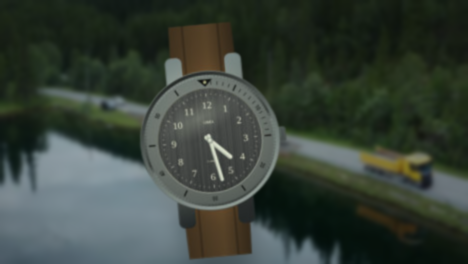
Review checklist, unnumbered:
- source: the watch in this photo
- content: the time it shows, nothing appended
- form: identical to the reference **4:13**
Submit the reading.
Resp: **4:28**
